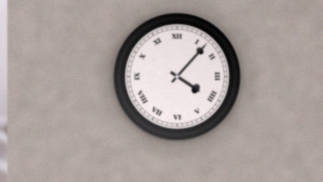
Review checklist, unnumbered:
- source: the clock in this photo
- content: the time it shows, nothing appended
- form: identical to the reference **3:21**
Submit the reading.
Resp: **4:07**
